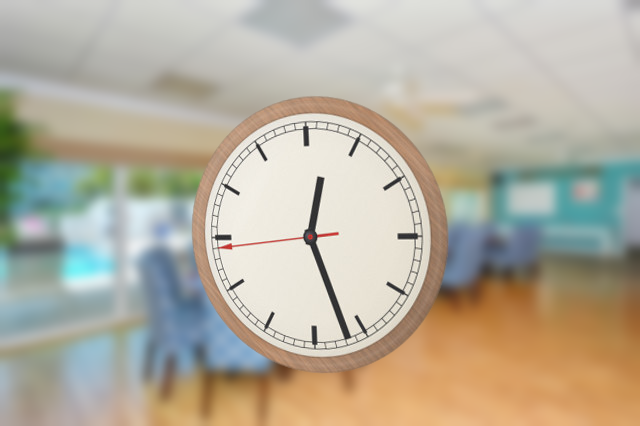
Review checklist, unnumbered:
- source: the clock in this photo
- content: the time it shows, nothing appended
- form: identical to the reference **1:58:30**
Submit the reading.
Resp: **12:26:44**
